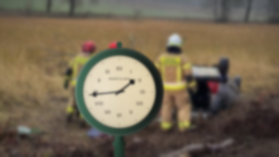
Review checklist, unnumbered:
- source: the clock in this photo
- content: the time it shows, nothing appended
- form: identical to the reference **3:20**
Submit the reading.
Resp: **1:44**
